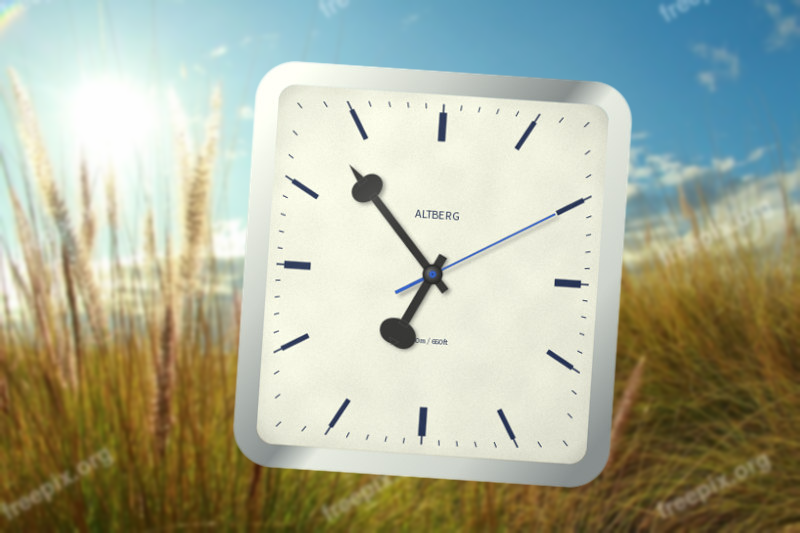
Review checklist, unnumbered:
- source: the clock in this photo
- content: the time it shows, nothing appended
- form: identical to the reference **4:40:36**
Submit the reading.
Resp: **6:53:10**
